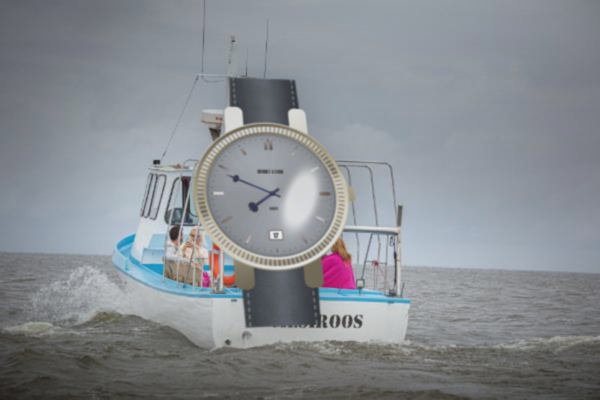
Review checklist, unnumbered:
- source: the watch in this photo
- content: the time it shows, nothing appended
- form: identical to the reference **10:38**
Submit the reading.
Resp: **7:49**
